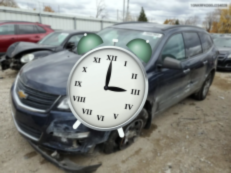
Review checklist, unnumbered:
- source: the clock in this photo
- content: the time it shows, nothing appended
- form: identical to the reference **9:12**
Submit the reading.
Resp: **3:00**
